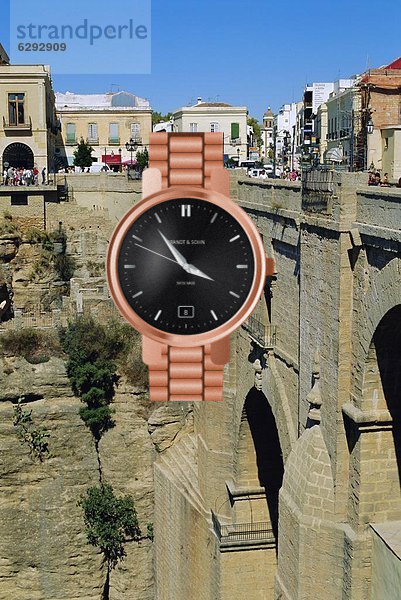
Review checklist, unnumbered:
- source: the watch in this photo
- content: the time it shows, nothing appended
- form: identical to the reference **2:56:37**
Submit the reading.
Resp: **3:53:49**
